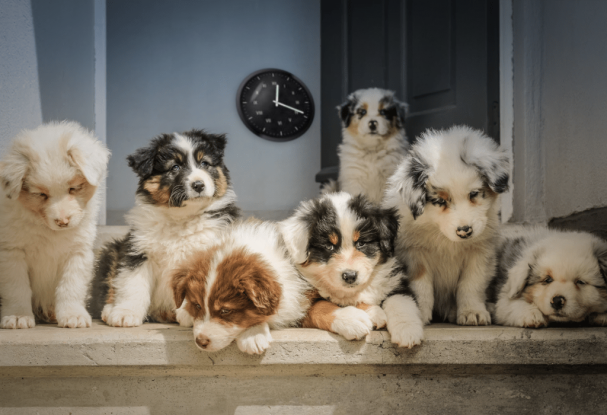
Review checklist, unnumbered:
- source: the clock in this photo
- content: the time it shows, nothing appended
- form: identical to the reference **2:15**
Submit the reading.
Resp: **12:19**
